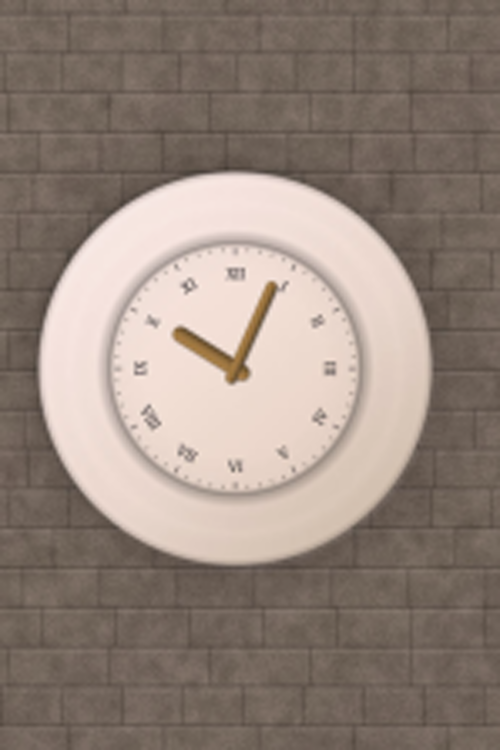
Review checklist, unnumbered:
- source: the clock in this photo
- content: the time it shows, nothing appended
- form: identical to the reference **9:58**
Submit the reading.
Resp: **10:04**
